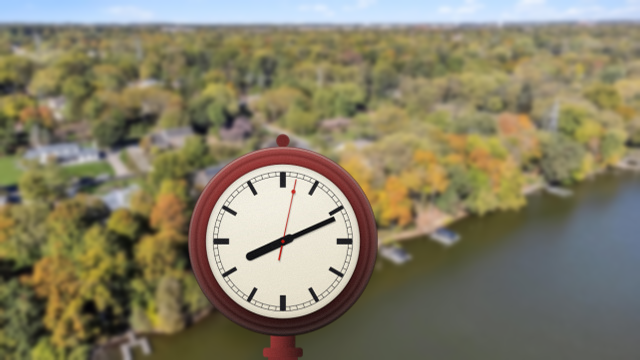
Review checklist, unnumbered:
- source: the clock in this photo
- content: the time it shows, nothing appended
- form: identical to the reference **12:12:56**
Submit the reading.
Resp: **8:11:02**
